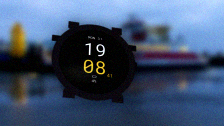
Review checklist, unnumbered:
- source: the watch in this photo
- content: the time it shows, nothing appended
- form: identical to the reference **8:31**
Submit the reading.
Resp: **19:08**
